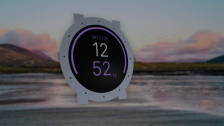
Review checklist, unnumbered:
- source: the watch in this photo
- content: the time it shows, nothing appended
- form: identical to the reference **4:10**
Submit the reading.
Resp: **12:52**
